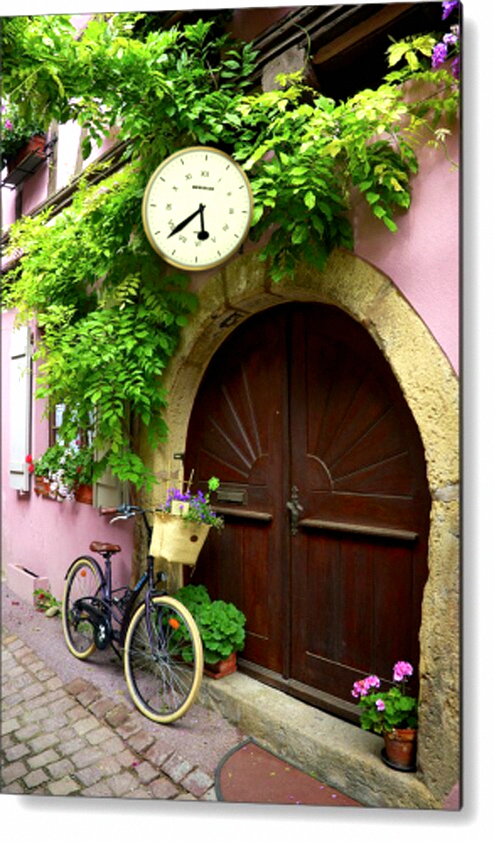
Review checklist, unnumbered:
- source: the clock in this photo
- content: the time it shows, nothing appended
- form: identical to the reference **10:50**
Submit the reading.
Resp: **5:38**
